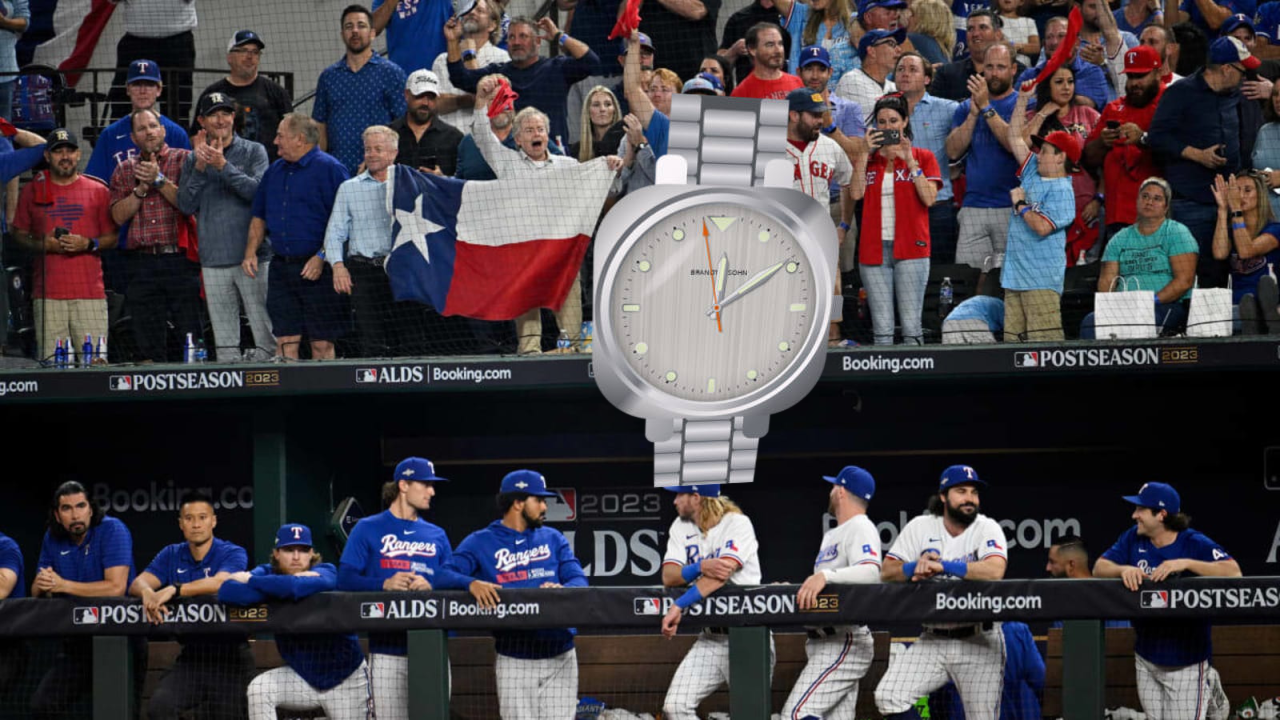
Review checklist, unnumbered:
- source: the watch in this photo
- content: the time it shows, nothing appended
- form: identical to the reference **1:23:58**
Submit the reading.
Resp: **12:08:58**
